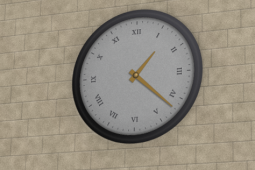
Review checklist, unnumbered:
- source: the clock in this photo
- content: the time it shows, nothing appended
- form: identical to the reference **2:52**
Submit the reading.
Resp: **1:22**
